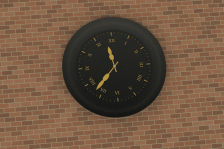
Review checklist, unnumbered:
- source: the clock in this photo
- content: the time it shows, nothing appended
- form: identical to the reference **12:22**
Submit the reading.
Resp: **11:37**
